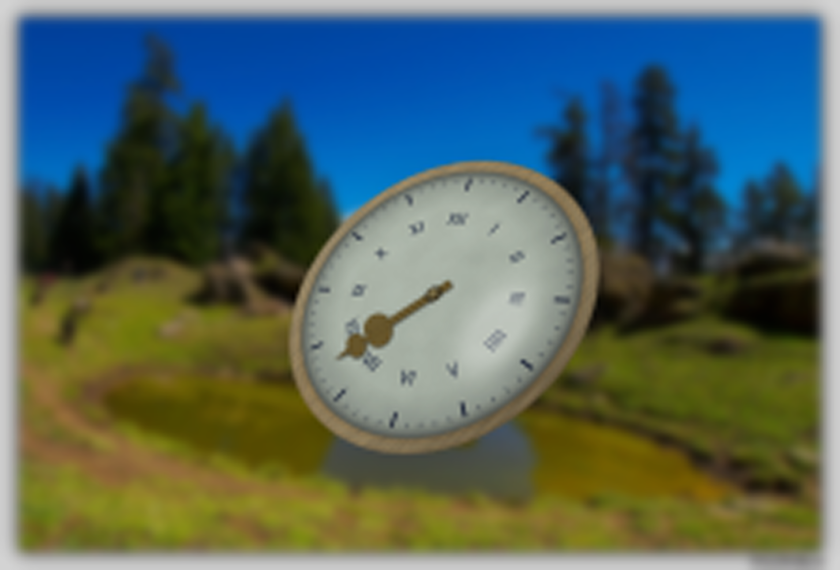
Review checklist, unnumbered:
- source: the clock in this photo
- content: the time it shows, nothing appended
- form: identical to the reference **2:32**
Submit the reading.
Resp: **7:38**
